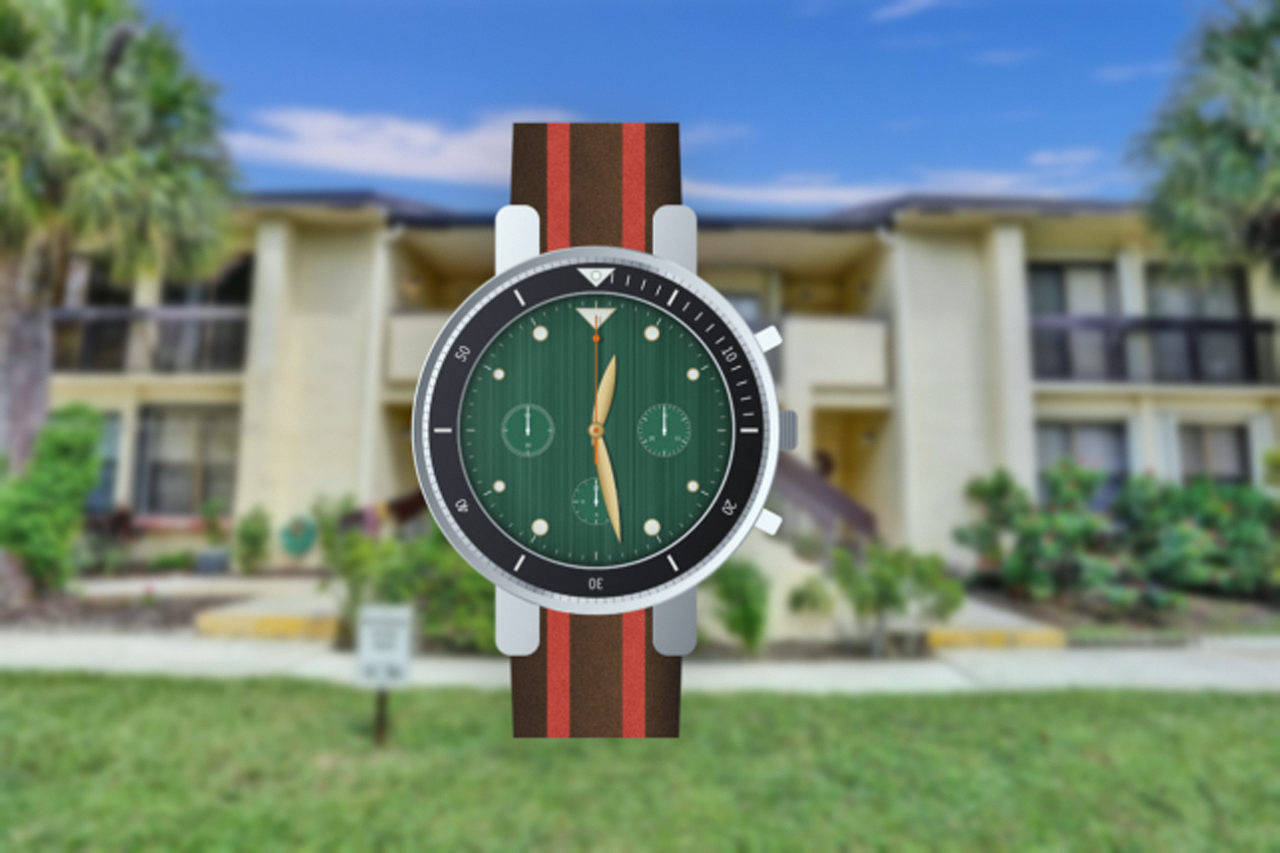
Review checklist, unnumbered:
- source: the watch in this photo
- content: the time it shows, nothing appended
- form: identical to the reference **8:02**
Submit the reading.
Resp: **12:28**
